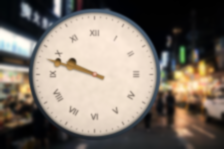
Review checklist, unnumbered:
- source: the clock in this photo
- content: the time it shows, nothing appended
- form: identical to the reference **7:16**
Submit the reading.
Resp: **9:48**
